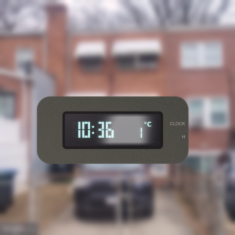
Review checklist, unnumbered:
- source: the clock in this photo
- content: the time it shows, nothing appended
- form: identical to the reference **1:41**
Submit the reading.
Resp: **10:36**
